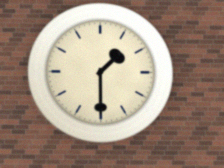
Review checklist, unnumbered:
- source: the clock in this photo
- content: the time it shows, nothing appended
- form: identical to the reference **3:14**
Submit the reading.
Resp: **1:30**
